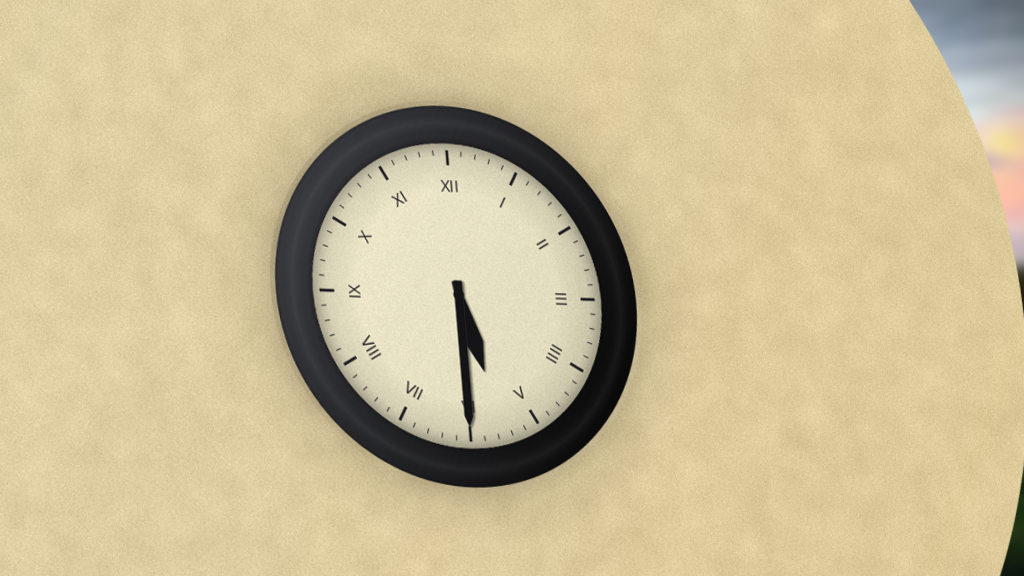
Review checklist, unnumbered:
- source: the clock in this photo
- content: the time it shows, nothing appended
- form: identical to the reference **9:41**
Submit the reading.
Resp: **5:30**
